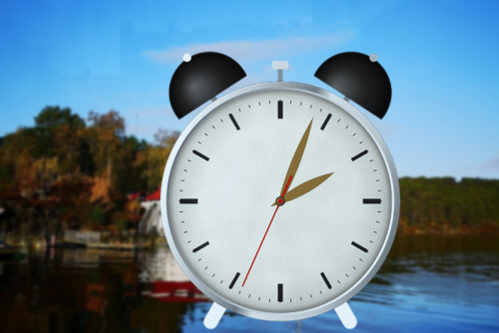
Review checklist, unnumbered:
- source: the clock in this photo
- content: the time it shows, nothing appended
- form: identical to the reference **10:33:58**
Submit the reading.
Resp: **2:03:34**
